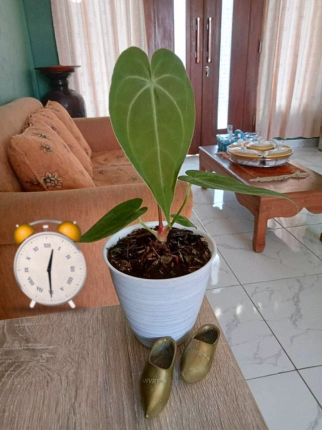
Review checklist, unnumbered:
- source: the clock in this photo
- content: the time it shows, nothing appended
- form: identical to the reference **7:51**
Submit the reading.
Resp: **12:30**
